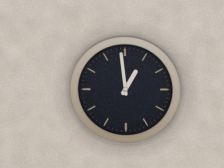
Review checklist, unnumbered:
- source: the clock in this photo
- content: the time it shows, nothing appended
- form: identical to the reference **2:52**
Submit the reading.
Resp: **12:59**
